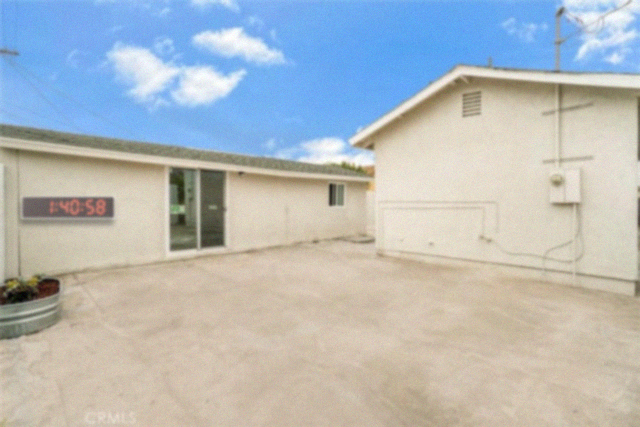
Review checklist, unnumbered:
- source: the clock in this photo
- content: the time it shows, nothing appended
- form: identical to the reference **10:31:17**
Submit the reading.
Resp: **1:40:58**
